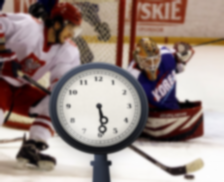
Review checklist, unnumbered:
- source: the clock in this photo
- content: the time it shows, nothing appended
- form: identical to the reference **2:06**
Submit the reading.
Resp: **5:29**
